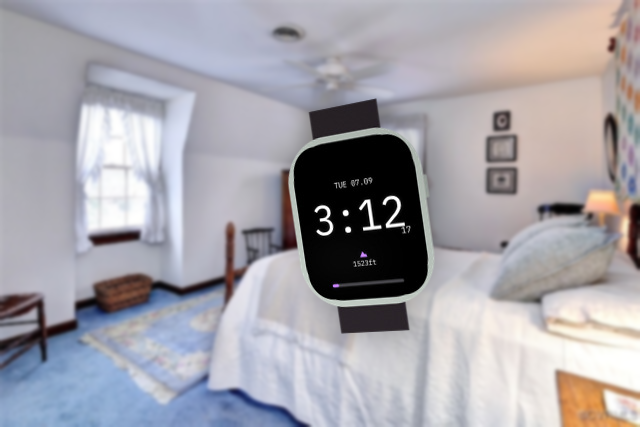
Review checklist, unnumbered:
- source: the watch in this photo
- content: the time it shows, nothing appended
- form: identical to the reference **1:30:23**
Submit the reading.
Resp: **3:12:17**
